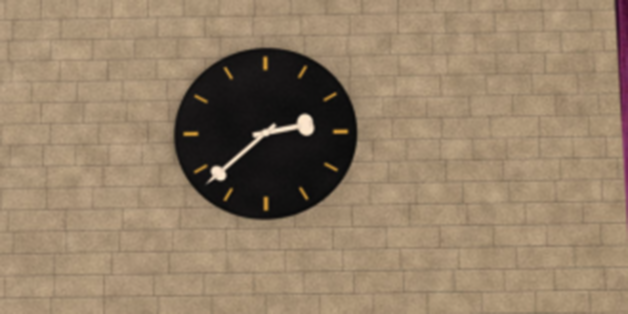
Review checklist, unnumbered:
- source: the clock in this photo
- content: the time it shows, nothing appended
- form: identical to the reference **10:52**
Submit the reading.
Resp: **2:38**
